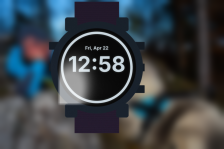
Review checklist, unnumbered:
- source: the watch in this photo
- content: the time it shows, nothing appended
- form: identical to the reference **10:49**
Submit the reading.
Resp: **12:58**
